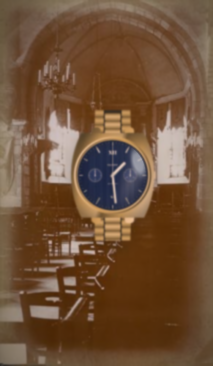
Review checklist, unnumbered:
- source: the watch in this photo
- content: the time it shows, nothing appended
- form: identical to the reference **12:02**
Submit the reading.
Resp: **1:29**
